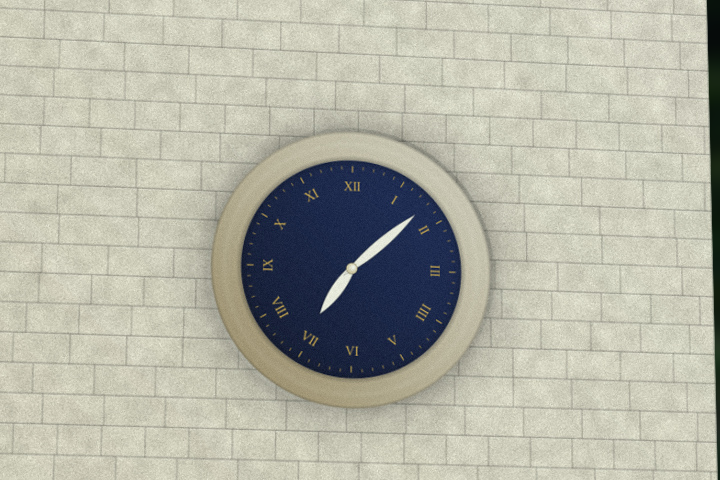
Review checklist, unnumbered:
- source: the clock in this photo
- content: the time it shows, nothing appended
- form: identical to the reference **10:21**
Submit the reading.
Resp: **7:08**
